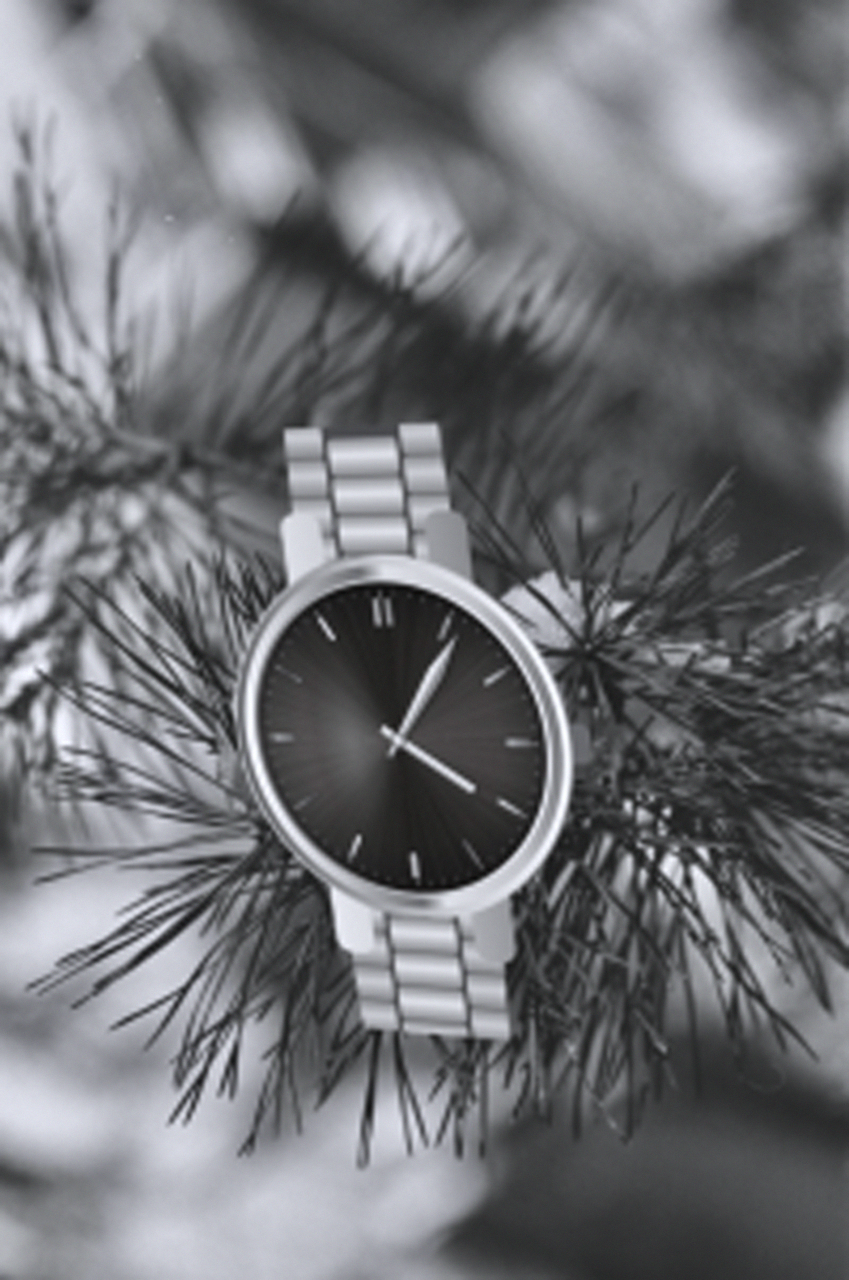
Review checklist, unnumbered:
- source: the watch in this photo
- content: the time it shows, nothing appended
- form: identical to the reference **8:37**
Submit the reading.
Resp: **4:06**
